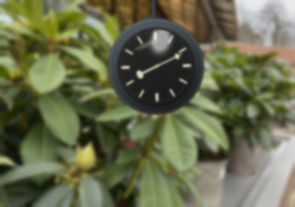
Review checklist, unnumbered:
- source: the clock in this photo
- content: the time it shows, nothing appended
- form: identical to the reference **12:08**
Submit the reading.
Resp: **8:11**
